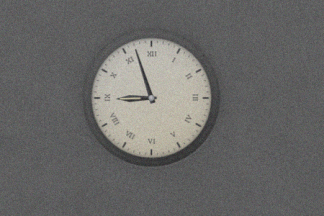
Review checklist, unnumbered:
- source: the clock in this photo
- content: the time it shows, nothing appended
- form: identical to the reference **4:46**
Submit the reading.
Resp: **8:57**
